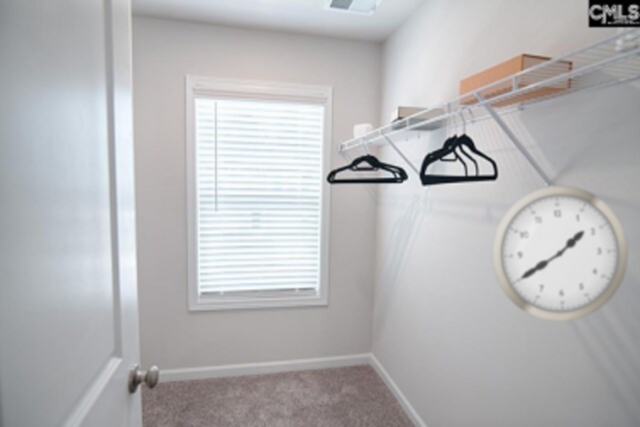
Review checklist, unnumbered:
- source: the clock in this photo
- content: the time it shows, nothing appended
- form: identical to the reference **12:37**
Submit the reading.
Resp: **1:40**
